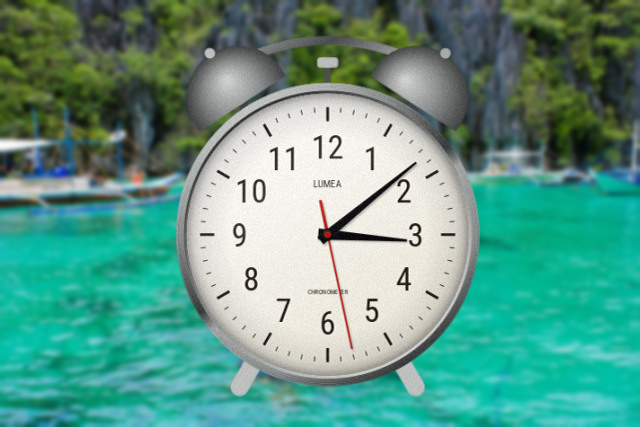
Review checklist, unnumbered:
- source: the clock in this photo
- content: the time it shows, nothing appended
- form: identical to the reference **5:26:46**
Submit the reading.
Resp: **3:08:28**
